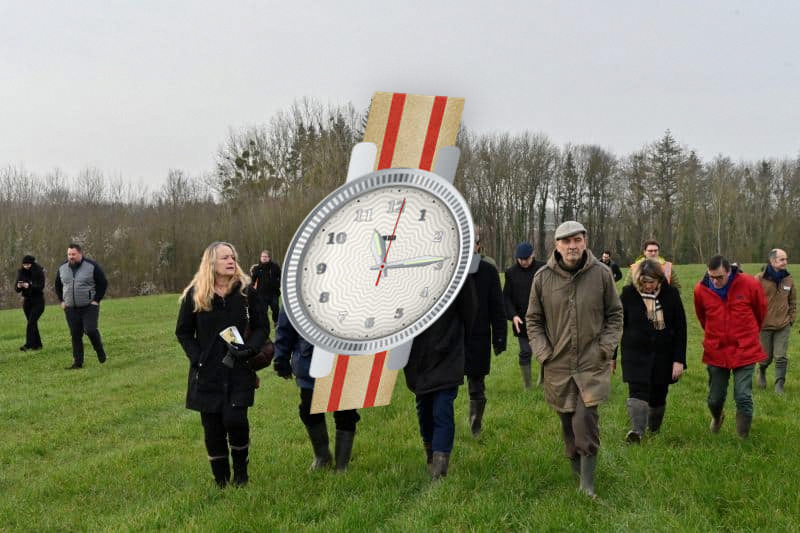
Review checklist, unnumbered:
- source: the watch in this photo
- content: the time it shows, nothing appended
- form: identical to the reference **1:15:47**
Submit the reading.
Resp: **11:14:01**
